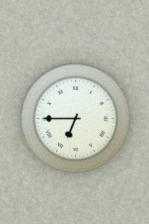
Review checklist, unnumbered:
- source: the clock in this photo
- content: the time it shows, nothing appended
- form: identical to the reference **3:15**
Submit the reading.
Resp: **6:45**
